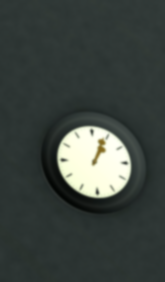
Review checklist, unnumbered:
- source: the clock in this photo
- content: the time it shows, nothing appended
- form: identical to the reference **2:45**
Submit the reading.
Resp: **1:04**
